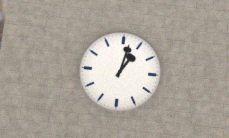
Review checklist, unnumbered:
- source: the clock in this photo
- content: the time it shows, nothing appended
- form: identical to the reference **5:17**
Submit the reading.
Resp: **1:02**
